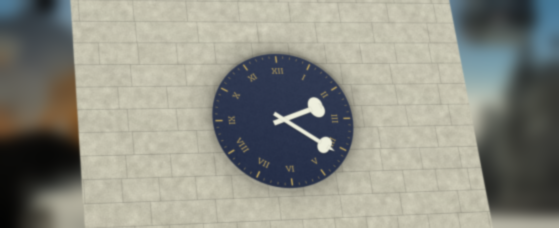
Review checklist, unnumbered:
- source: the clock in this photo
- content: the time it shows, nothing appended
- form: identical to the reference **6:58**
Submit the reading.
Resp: **2:21**
